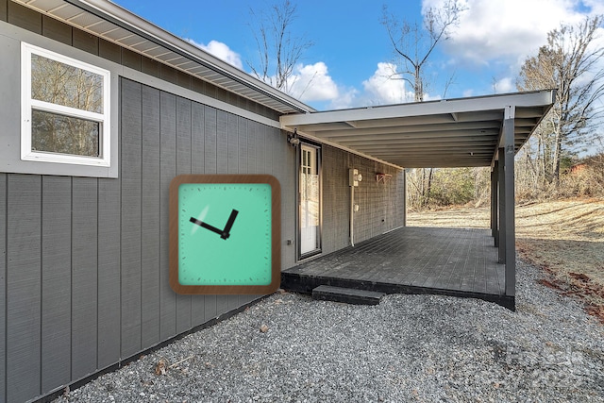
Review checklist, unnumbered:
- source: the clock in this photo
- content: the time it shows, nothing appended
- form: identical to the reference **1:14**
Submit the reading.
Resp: **12:49**
